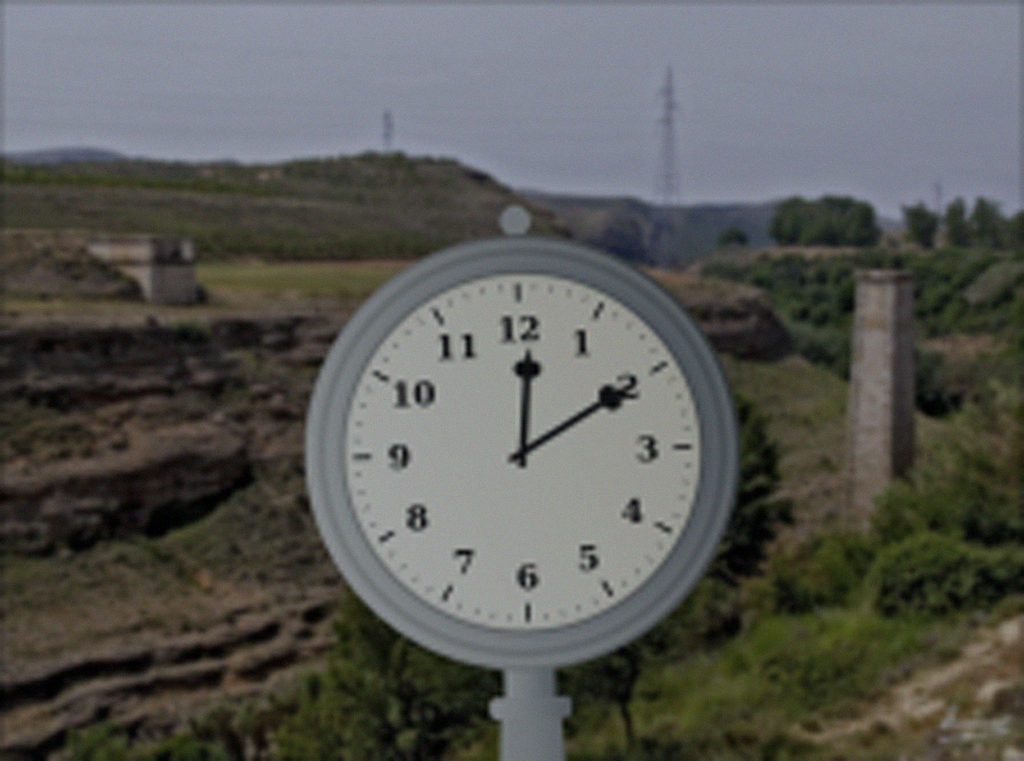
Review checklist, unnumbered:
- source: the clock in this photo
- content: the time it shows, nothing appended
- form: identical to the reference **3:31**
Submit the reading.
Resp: **12:10**
